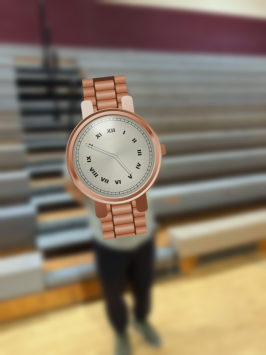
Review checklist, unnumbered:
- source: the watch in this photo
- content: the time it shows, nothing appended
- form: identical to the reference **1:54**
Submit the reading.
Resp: **4:50**
